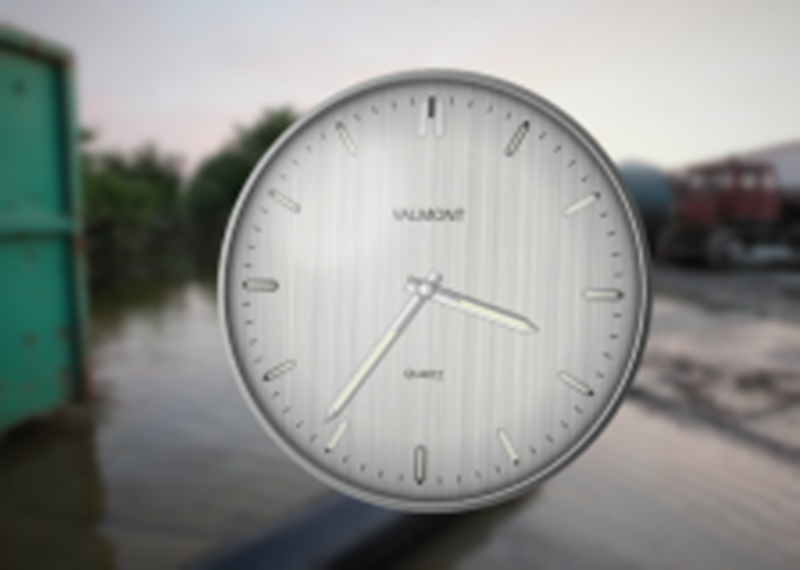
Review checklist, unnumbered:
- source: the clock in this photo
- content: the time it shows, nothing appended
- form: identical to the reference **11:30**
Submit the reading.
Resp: **3:36**
